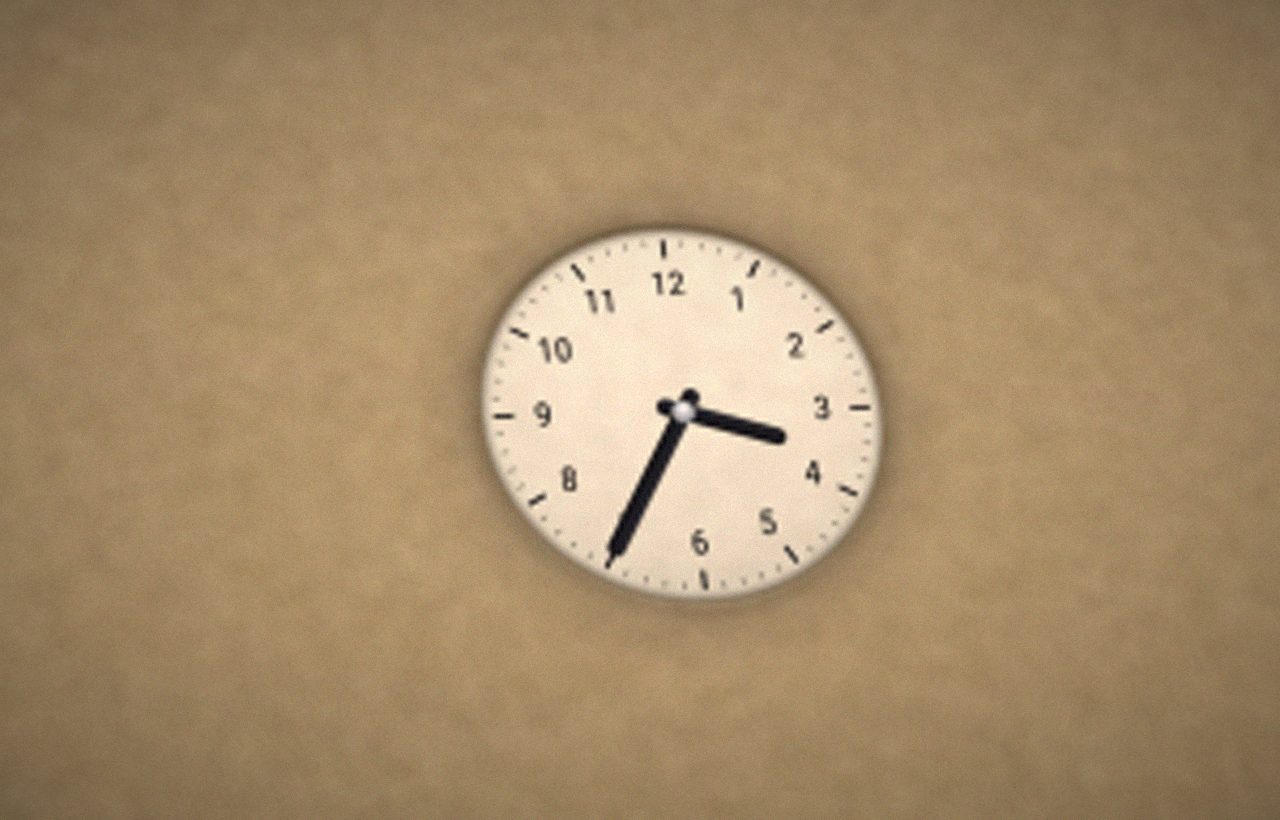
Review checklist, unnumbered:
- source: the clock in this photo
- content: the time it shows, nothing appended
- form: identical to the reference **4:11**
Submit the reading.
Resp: **3:35**
